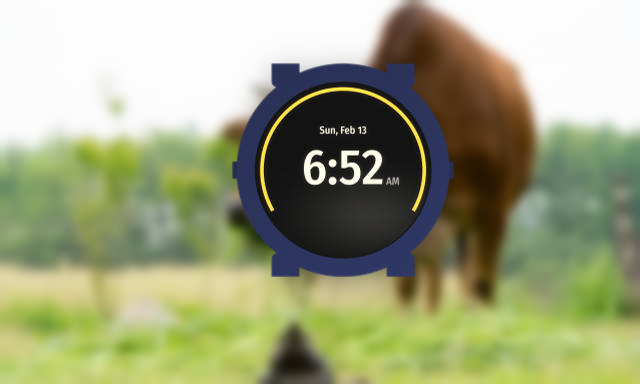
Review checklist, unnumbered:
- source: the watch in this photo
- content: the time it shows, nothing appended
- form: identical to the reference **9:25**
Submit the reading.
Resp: **6:52**
